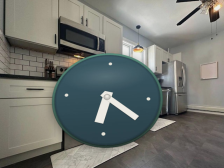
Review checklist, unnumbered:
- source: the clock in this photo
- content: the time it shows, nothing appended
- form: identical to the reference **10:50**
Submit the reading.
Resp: **6:21**
